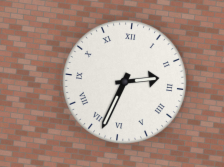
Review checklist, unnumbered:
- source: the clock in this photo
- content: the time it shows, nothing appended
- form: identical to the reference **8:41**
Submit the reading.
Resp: **2:33**
